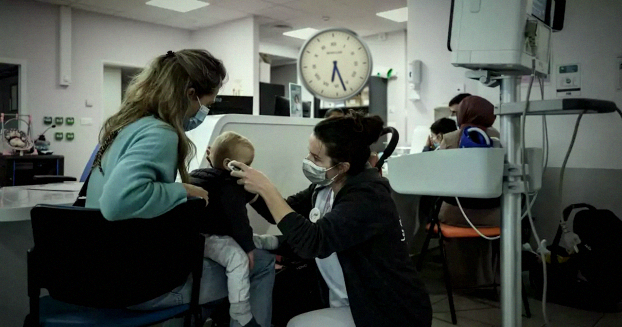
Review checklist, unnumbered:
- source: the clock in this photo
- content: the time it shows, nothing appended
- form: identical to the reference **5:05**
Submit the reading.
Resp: **6:27**
